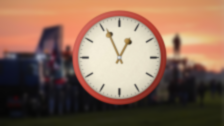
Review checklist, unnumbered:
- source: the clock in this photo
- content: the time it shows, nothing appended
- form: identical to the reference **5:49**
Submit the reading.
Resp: **12:56**
